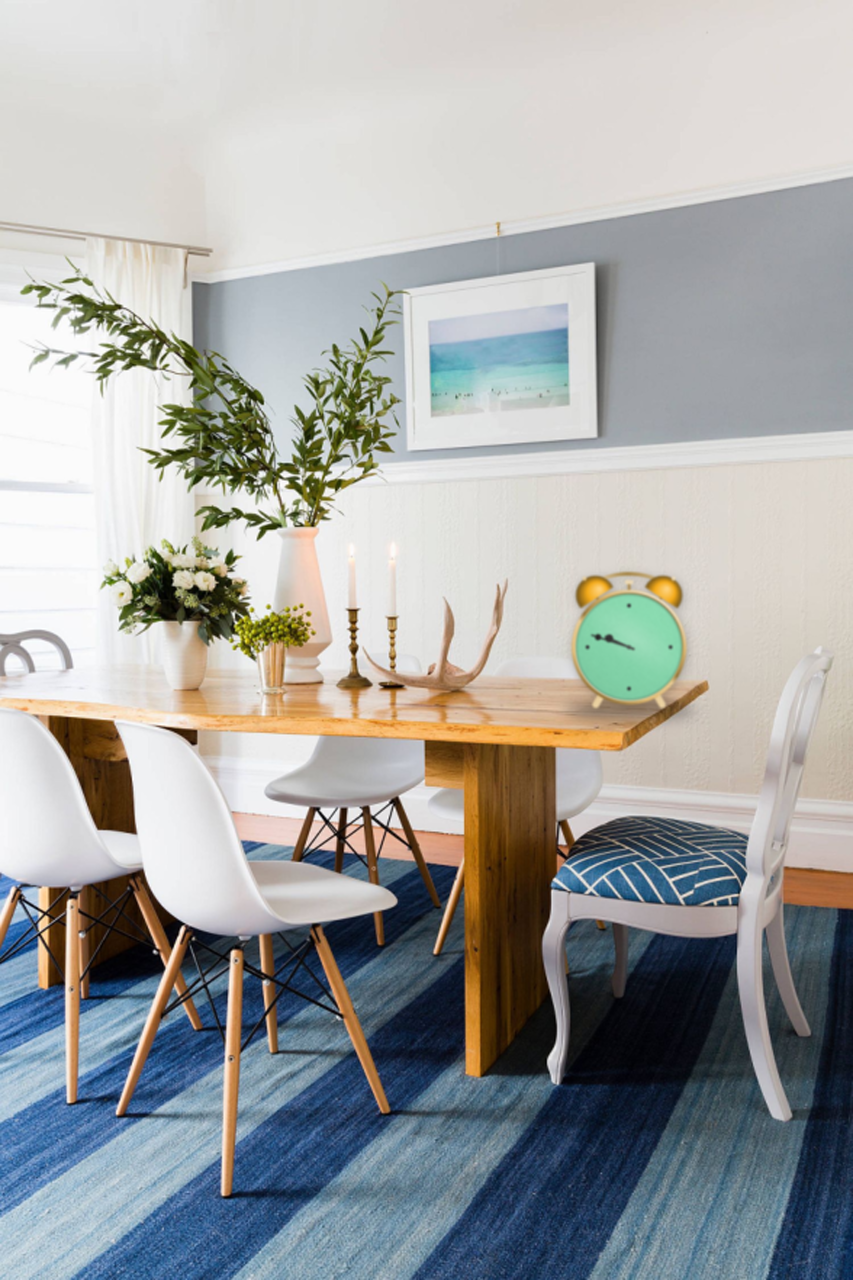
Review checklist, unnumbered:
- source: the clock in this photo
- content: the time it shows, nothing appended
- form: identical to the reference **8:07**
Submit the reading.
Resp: **9:48**
